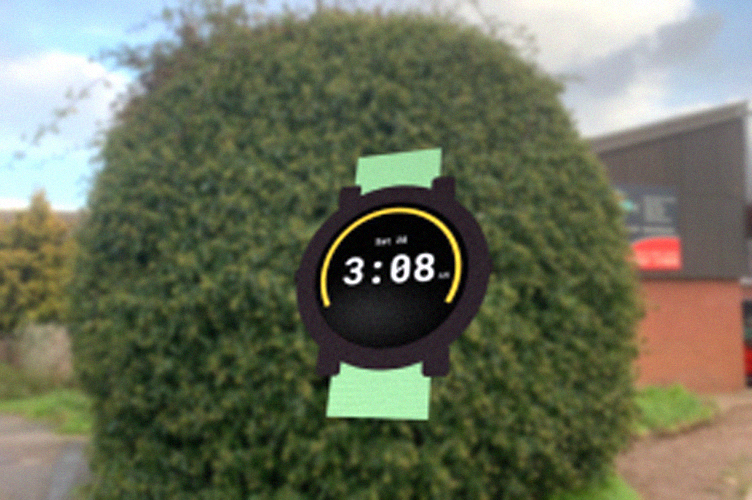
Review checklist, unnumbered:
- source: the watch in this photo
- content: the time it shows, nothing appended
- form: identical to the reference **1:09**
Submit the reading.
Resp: **3:08**
